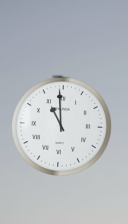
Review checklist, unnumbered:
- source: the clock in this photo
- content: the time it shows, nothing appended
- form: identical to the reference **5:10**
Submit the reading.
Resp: **10:59**
